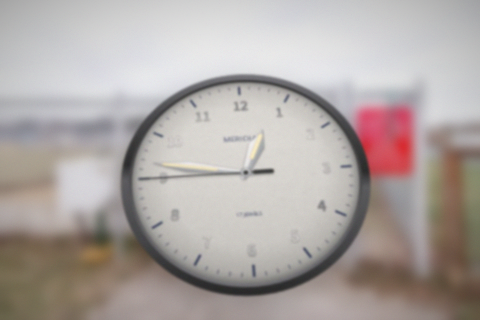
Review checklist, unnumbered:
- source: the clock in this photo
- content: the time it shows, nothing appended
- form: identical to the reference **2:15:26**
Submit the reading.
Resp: **12:46:45**
